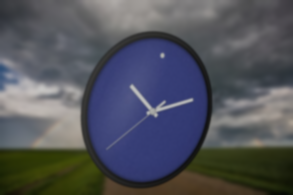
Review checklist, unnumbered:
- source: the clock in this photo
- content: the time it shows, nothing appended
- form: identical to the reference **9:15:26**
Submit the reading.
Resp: **10:11:38**
